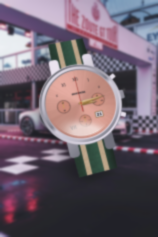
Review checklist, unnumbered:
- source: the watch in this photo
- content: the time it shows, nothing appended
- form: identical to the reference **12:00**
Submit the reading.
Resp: **3:14**
